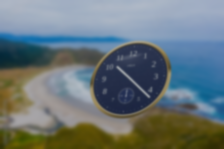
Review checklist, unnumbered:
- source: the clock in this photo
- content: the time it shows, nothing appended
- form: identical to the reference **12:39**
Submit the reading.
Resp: **10:22**
